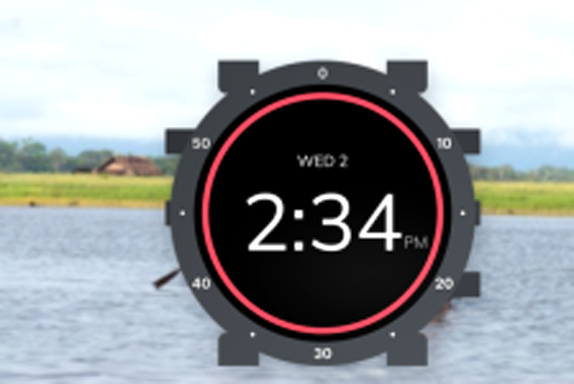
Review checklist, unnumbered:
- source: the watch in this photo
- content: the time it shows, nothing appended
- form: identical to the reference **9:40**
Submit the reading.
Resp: **2:34**
